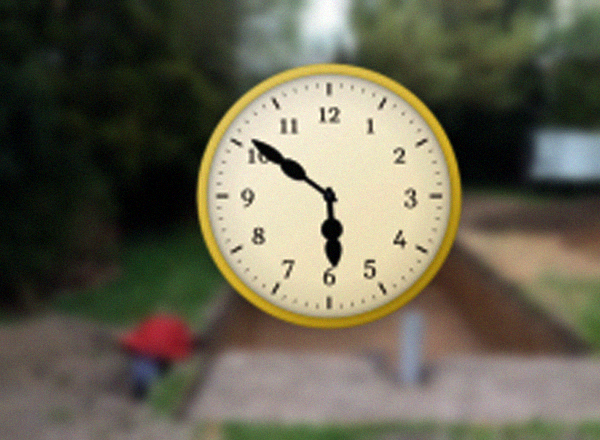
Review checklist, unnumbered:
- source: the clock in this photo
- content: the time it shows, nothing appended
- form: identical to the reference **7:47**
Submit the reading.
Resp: **5:51**
